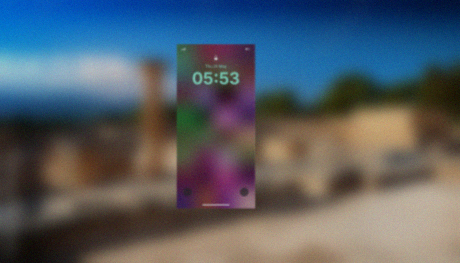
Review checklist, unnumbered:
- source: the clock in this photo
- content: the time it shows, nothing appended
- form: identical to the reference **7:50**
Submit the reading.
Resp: **5:53**
